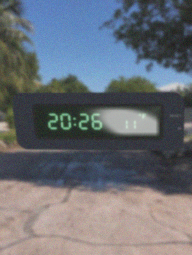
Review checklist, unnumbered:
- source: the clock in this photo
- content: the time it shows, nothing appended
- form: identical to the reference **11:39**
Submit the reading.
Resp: **20:26**
